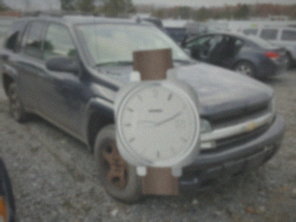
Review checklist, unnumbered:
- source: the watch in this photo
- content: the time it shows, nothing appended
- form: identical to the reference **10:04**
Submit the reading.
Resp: **9:11**
